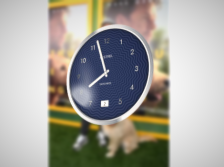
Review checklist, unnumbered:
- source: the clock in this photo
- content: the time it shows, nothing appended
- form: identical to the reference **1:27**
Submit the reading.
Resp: **7:57**
